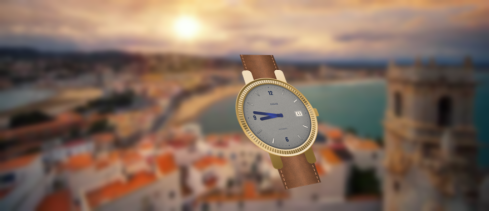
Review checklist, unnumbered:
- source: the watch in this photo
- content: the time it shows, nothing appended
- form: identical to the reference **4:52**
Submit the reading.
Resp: **8:47**
